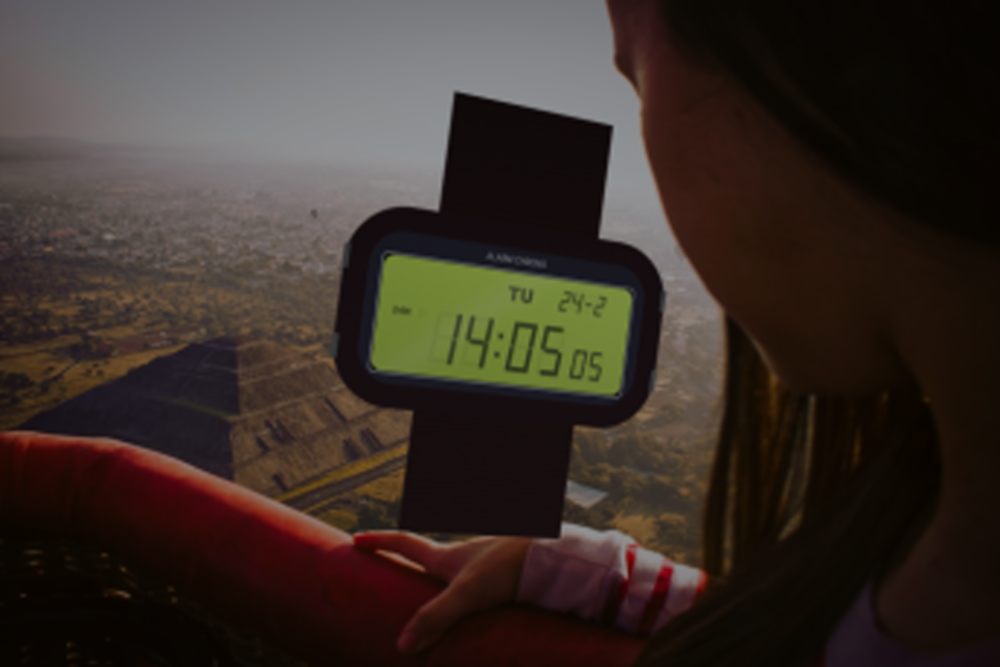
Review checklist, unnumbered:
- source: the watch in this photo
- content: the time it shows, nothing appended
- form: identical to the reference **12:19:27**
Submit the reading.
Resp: **14:05:05**
